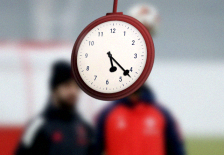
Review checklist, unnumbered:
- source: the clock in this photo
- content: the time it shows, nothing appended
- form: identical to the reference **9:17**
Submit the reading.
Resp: **5:22**
